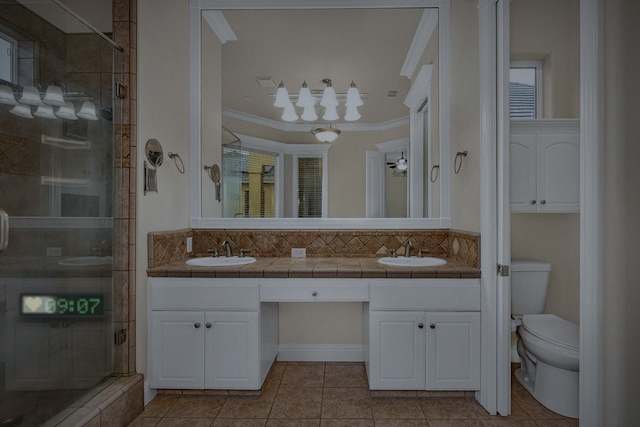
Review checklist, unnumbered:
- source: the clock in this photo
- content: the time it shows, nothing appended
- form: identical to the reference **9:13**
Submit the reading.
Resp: **9:07**
